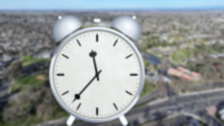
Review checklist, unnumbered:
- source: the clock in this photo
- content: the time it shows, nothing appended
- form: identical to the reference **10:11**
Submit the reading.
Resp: **11:37**
